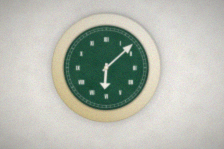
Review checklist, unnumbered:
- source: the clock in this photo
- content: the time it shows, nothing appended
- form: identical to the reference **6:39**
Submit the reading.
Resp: **6:08**
